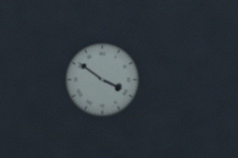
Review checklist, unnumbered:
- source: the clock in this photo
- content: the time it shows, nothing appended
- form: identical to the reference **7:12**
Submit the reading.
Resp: **3:51**
